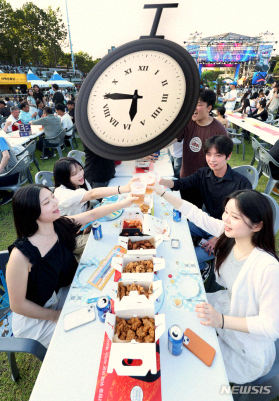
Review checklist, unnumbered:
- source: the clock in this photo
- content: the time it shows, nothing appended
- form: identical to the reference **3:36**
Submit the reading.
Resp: **5:45**
